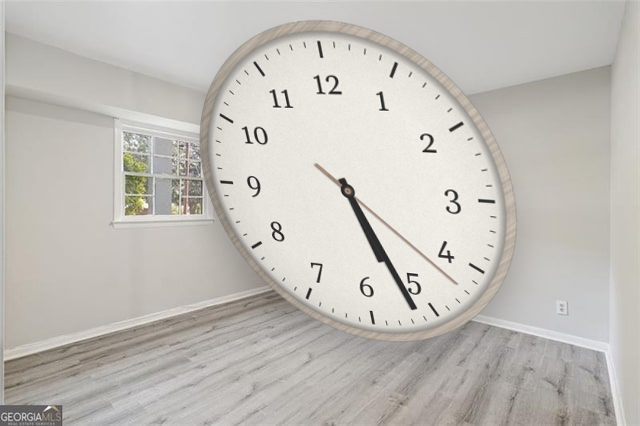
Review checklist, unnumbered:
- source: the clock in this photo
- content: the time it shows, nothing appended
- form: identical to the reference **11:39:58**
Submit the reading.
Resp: **5:26:22**
